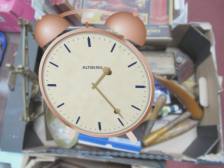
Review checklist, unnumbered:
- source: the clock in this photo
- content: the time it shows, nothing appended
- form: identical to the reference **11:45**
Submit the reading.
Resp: **1:24**
